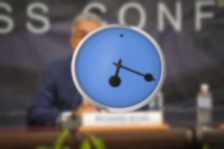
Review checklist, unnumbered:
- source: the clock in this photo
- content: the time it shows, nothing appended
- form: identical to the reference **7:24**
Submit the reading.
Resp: **6:18**
